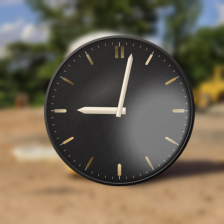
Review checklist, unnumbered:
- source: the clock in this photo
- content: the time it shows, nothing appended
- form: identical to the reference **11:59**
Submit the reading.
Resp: **9:02**
